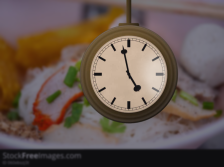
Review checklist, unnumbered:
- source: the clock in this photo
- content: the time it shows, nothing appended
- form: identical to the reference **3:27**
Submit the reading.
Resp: **4:58**
